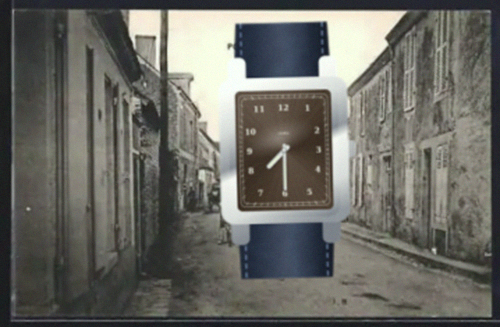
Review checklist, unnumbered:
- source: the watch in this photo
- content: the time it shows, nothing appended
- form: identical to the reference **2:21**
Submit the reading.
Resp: **7:30**
